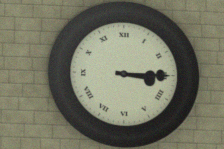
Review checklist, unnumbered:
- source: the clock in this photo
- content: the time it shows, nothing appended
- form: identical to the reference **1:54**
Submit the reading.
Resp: **3:15**
